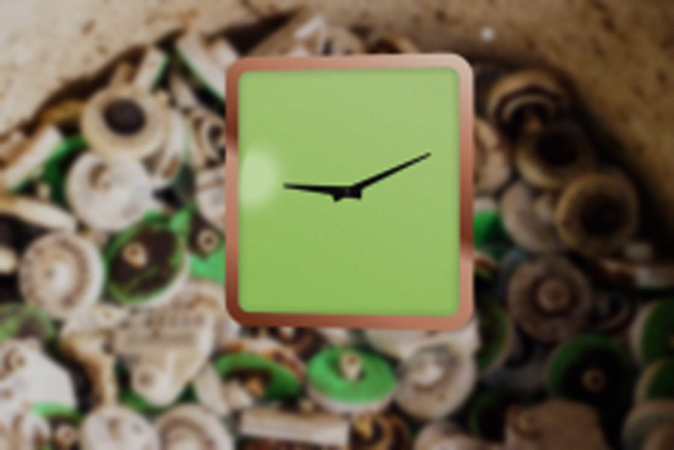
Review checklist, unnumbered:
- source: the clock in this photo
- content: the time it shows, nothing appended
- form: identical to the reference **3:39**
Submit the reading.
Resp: **9:11**
